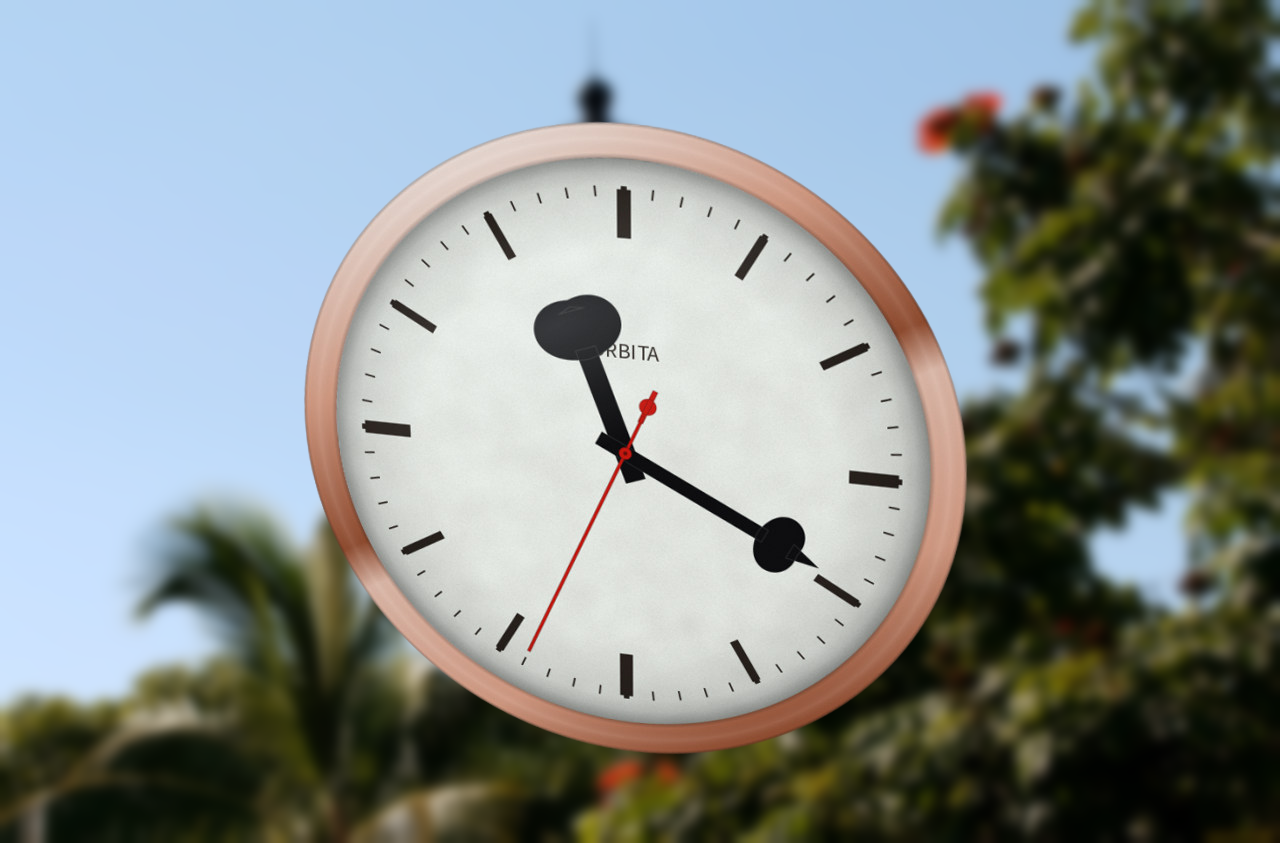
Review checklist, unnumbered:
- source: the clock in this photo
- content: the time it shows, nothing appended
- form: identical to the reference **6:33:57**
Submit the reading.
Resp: **11:19:34**
